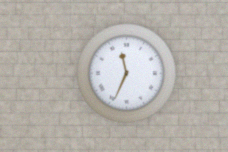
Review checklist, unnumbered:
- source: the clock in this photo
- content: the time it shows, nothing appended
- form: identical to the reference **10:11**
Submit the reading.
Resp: **11:34**
